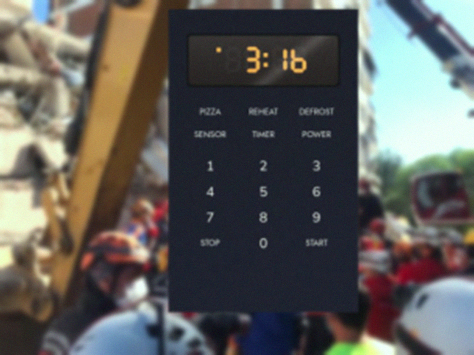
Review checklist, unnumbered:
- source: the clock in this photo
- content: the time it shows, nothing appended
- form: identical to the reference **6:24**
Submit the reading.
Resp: **3:16**
